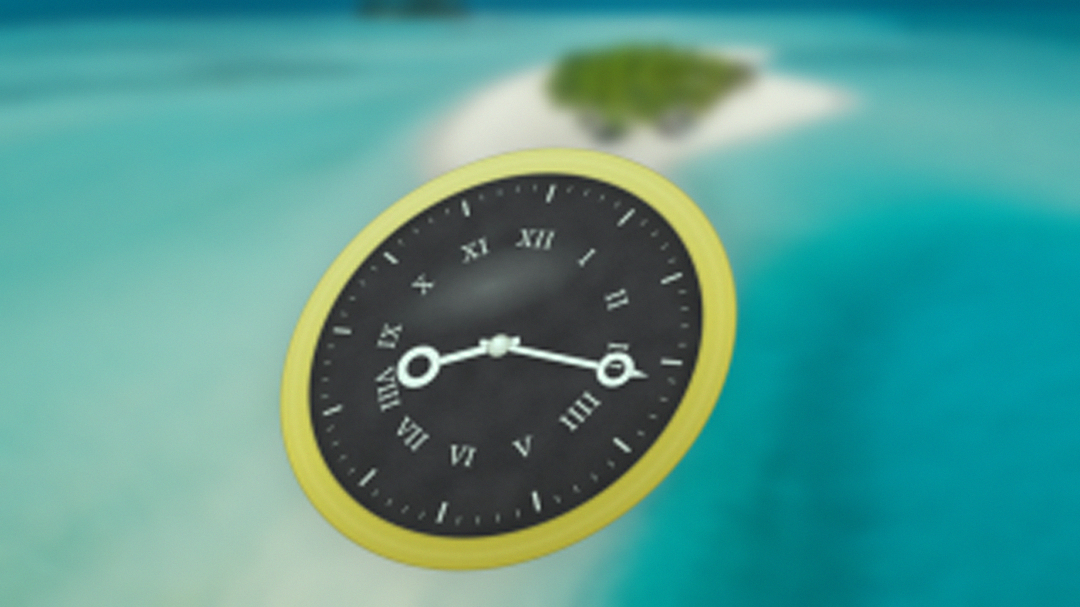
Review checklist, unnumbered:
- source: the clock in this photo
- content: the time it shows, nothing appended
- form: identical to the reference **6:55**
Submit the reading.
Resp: **8:16**
